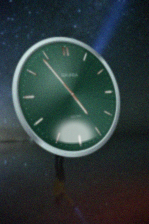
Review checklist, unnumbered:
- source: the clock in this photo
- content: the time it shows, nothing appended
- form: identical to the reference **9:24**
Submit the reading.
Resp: **4:54**
